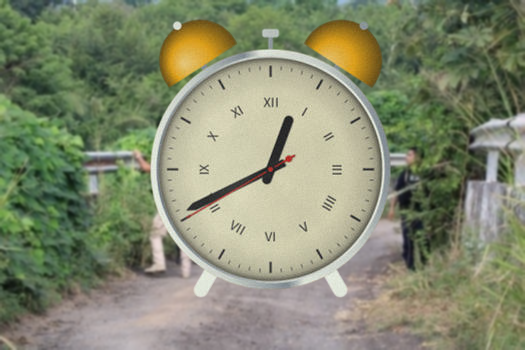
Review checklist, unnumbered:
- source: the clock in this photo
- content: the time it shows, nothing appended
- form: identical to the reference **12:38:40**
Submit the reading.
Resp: **12:40:40**
